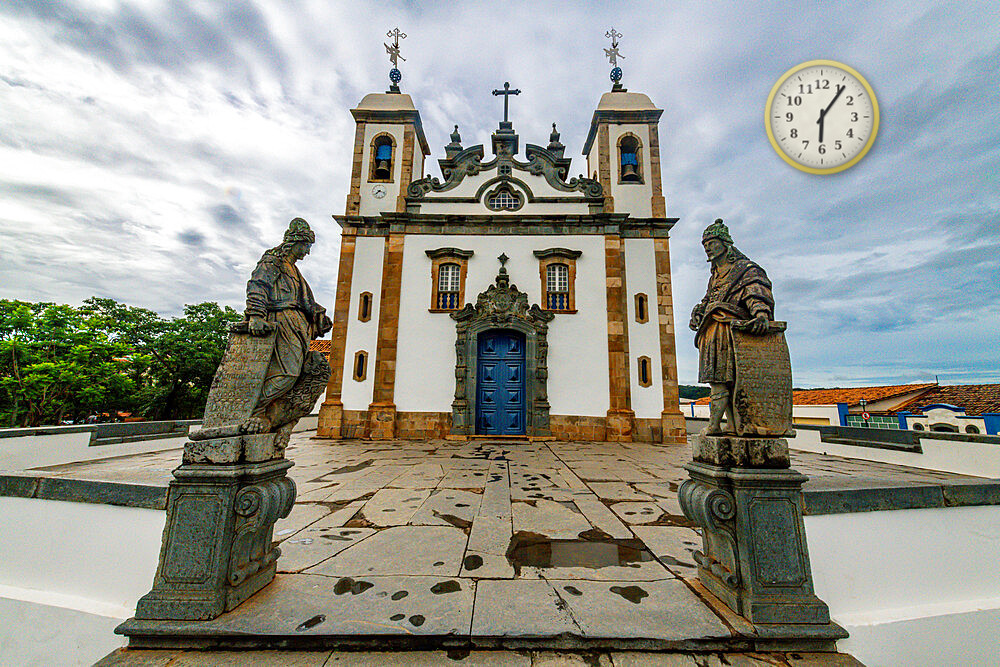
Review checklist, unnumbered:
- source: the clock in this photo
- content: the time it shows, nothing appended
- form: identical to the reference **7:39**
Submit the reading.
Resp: **6:06**
